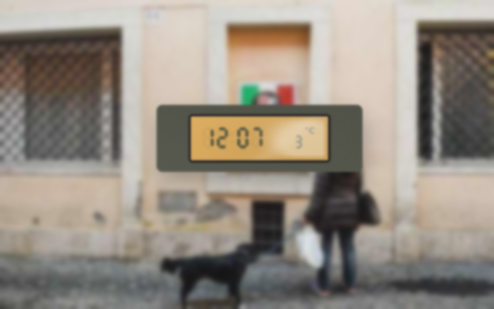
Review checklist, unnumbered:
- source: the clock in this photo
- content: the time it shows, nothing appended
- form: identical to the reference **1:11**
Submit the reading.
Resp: **12:07**
